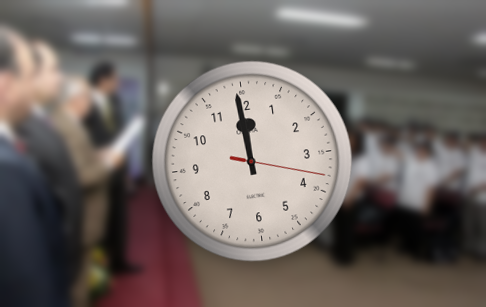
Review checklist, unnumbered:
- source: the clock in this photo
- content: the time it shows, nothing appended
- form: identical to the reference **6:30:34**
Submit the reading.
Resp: **11:59:18**
